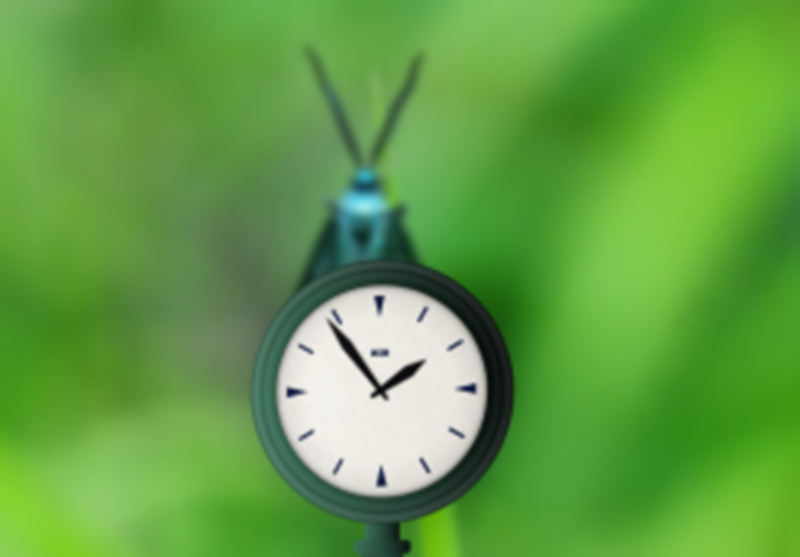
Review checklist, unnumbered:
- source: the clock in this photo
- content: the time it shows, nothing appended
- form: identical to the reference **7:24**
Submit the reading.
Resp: **1:54**
